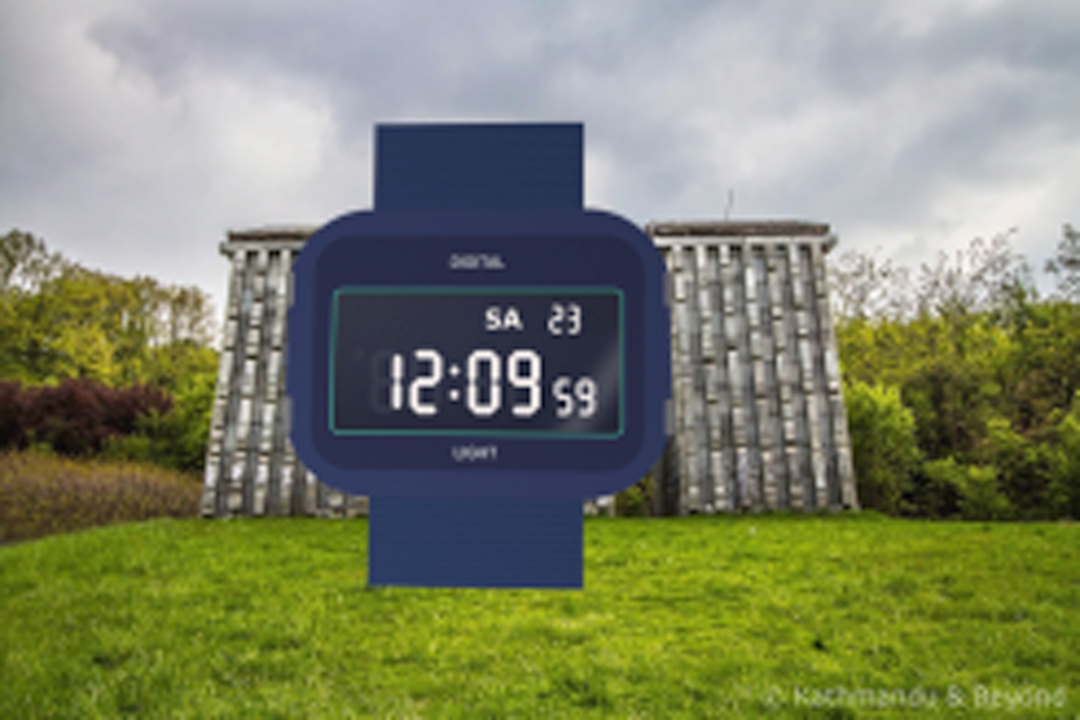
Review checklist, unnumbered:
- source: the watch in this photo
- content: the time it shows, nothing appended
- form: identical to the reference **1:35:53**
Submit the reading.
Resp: **12:09:59**
